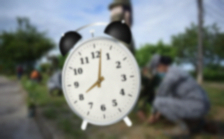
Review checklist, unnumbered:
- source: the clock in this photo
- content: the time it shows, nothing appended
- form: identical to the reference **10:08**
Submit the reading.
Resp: **8:02**
